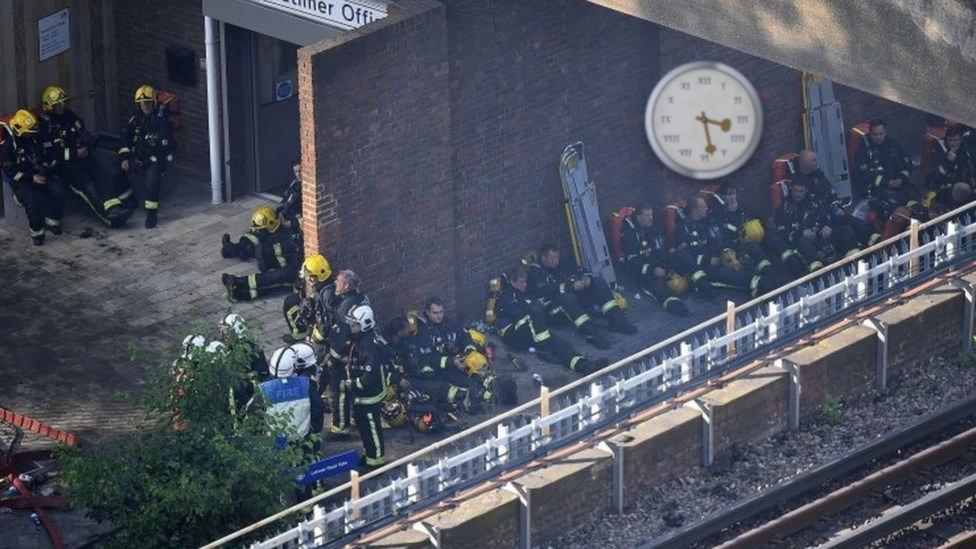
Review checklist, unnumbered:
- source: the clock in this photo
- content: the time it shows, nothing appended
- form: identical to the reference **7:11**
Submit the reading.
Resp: **3:28**
